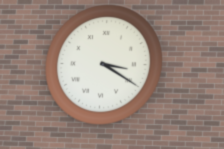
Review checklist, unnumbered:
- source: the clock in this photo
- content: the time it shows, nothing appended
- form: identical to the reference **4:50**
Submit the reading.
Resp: **3:20**
